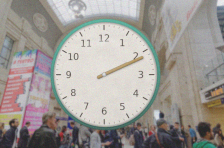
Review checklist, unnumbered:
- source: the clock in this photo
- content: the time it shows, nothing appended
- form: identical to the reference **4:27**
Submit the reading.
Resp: **2:11**
